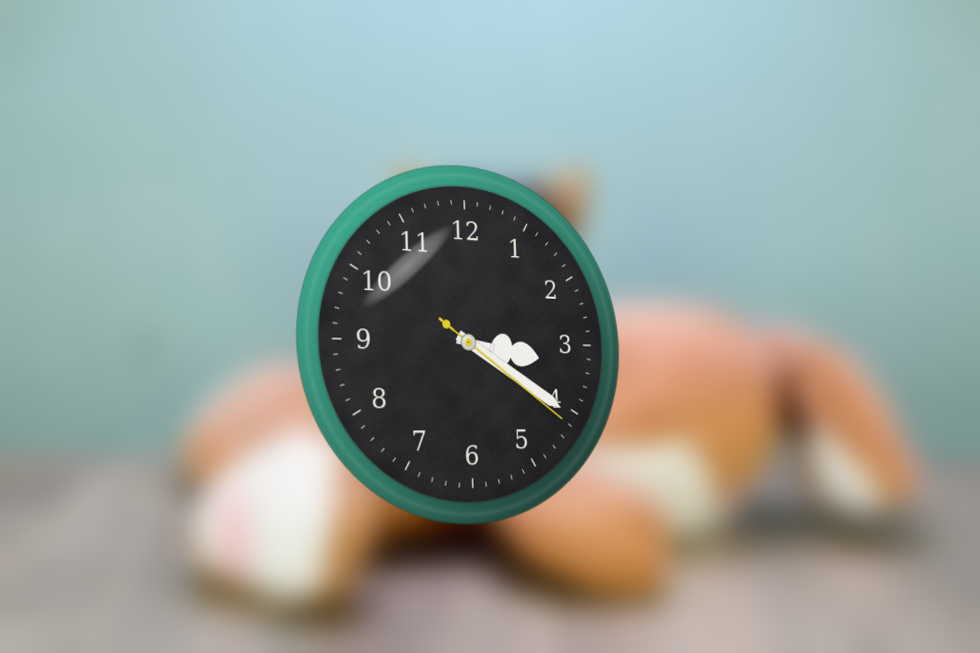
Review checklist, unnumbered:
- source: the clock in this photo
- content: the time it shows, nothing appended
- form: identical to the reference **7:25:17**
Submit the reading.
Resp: **3:20:21**
